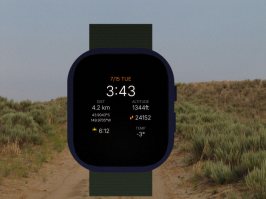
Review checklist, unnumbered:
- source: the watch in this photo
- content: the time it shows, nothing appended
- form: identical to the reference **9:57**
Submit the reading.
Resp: **3:43**
